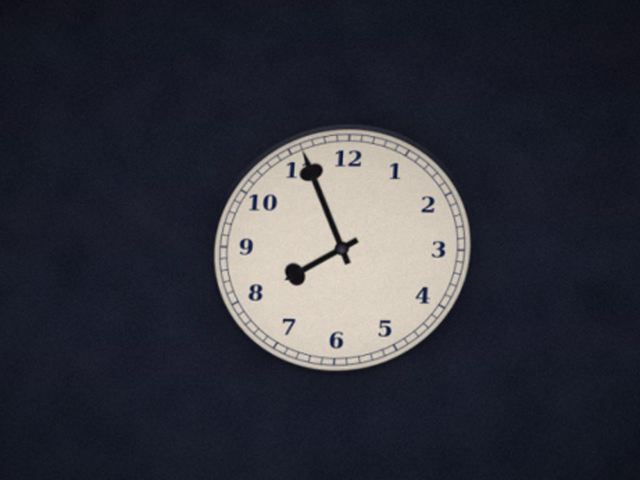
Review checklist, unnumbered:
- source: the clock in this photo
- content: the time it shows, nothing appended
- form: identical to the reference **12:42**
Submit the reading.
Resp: **7:56**
